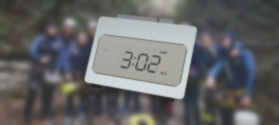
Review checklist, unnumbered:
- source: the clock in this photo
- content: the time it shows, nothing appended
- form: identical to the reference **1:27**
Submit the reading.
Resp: **3:02**
